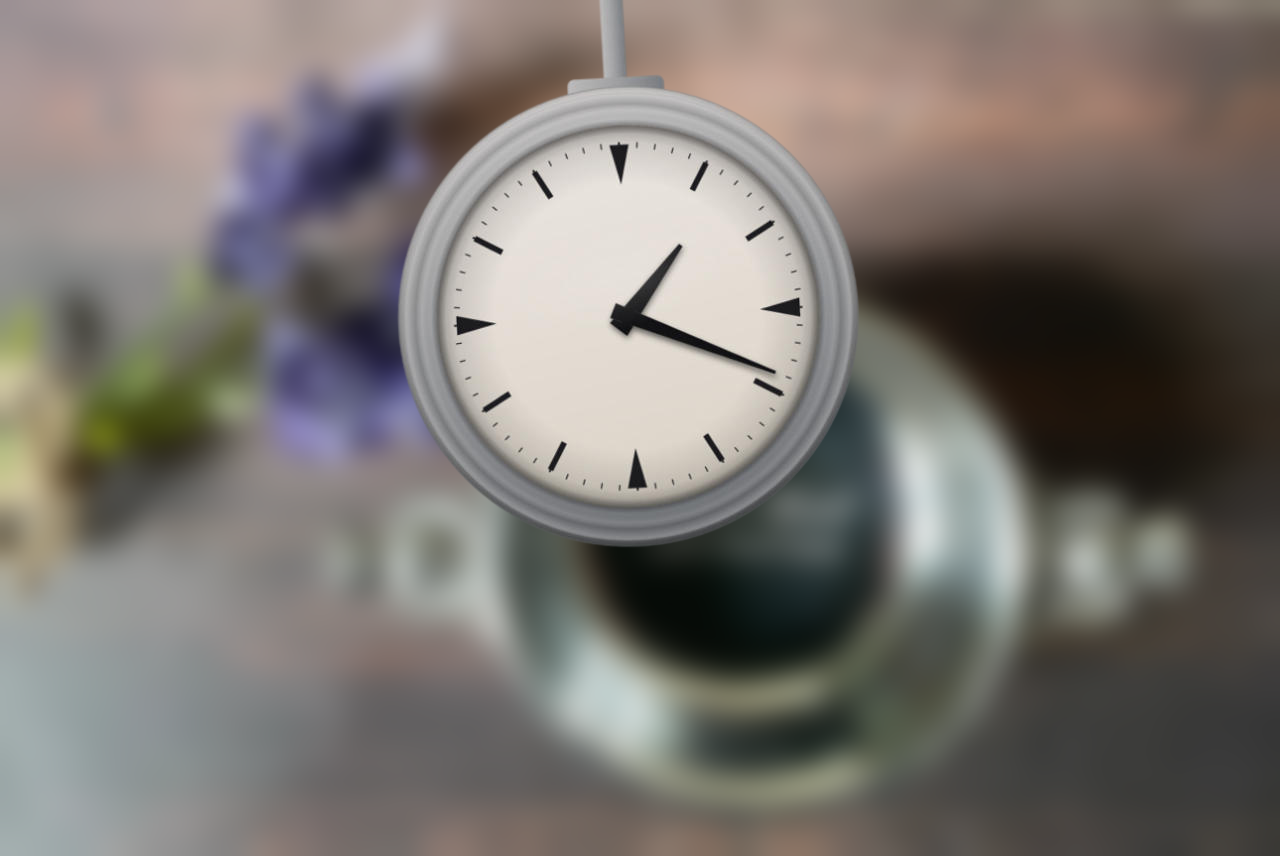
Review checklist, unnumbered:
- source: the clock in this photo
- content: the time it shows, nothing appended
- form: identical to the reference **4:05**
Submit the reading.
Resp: **1:19**
